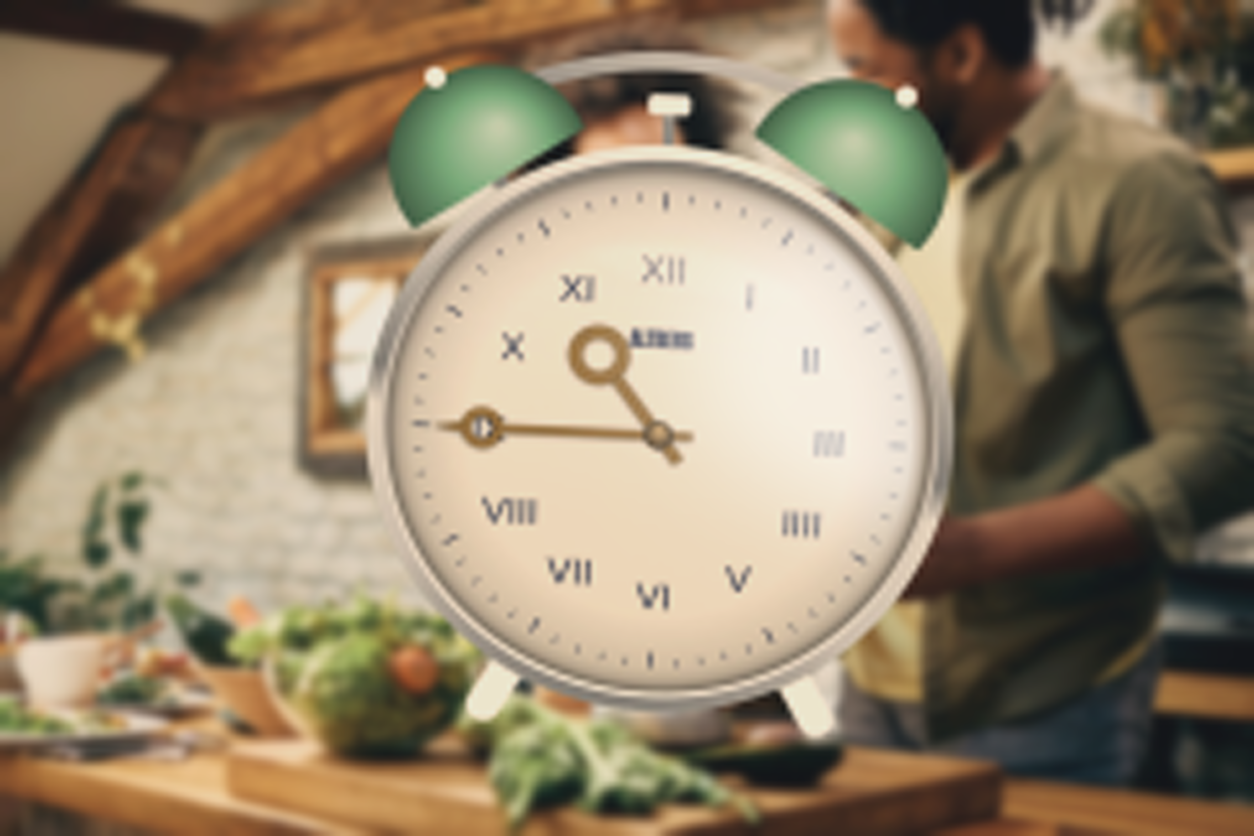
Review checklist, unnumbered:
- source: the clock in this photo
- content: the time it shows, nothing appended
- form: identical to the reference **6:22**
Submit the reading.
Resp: **10:45**
